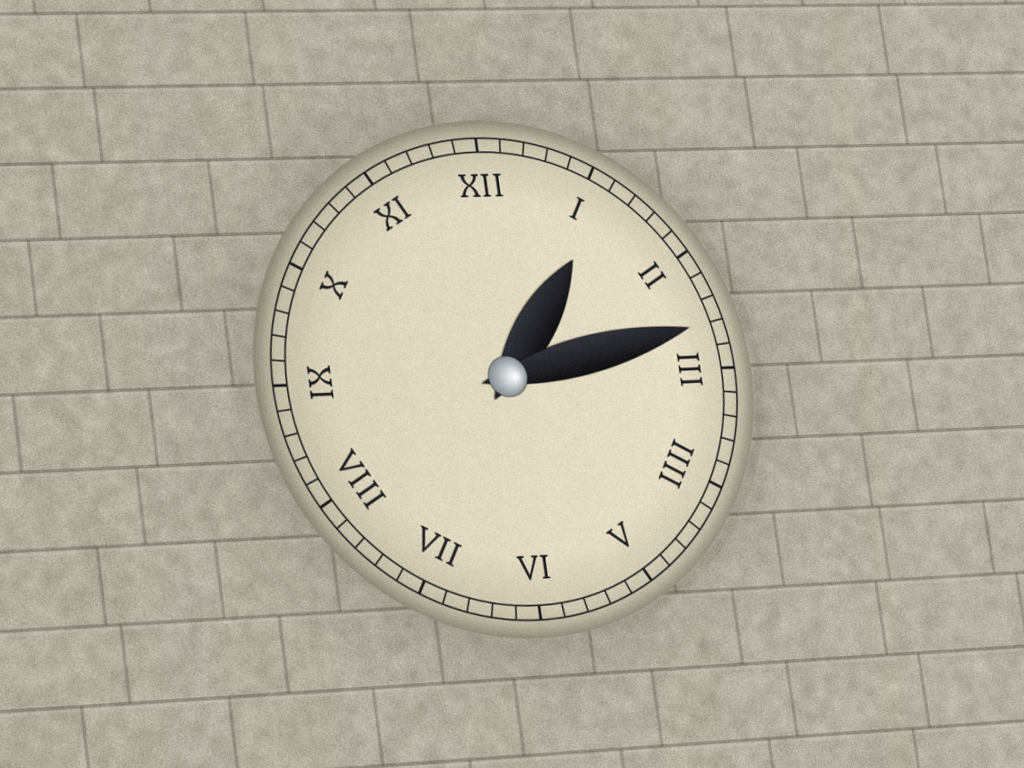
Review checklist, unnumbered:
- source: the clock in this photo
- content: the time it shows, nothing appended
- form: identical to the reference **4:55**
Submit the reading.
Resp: **1:13**
